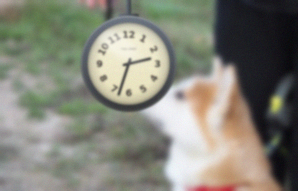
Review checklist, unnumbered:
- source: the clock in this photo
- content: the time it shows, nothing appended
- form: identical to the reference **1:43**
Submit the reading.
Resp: **2:33**
